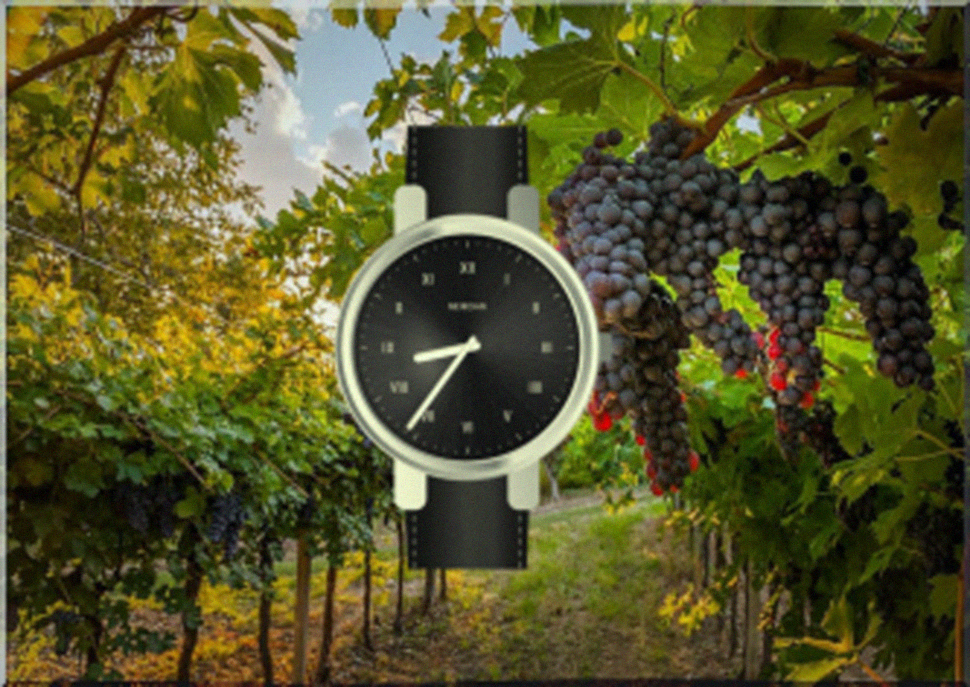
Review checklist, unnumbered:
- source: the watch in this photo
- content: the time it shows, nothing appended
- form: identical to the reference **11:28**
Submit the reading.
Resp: **8:36**
